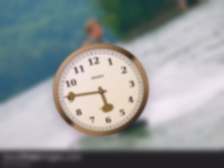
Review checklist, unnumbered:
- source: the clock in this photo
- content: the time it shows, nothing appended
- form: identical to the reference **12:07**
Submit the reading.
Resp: **5:46**
